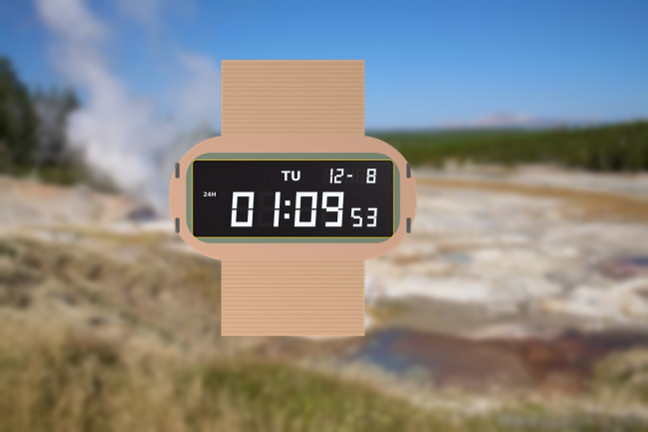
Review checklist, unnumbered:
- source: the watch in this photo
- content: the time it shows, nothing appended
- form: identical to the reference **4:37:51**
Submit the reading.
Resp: **1:09:53**
